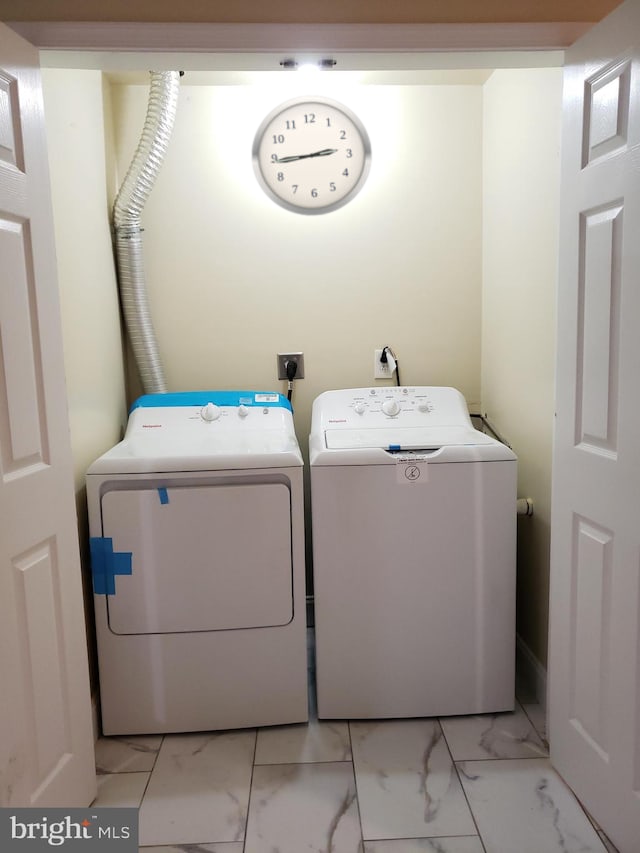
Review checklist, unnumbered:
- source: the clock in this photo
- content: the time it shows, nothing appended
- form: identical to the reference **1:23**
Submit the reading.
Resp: **2:44**
